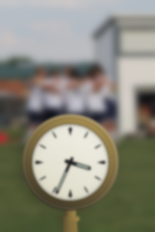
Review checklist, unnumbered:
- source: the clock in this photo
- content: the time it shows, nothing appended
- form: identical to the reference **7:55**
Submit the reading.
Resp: **3:34**
